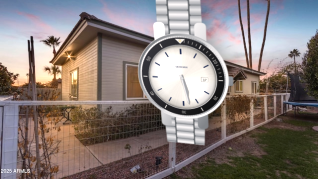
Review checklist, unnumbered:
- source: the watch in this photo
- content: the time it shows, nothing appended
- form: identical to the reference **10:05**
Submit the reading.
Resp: **5:28**
